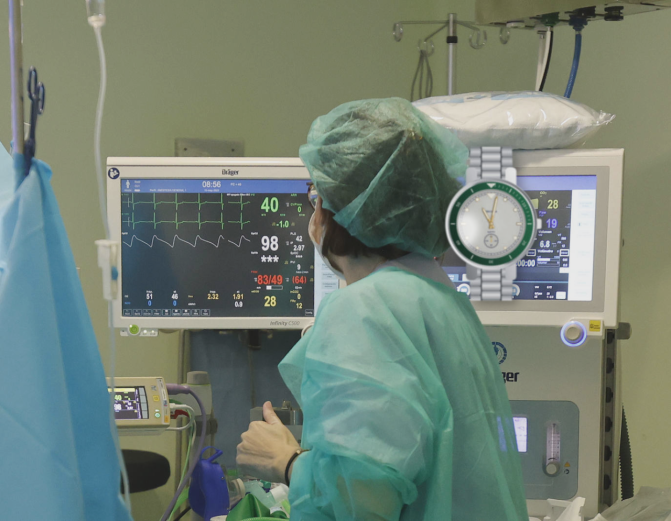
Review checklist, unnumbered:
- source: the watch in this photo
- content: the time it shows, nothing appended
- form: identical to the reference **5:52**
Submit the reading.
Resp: **11:02**
